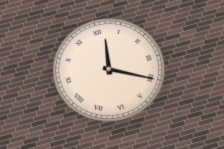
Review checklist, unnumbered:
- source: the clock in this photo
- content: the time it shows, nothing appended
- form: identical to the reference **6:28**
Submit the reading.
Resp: **12:20**
